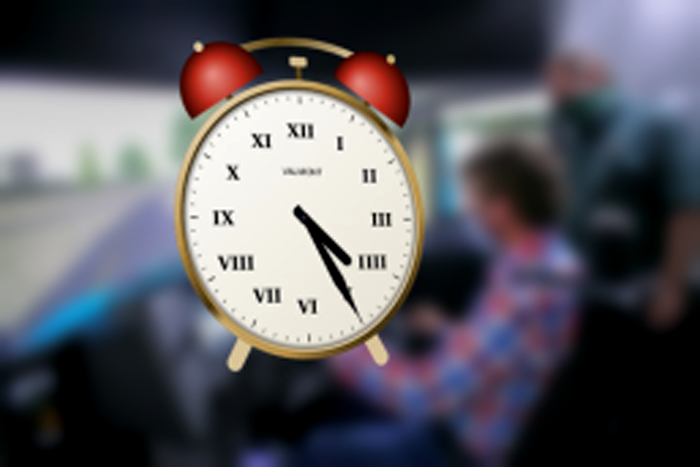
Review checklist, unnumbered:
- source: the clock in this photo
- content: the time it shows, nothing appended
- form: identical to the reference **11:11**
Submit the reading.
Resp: **4:25**
